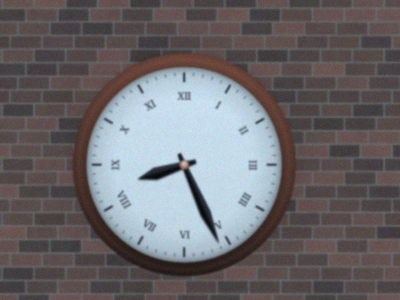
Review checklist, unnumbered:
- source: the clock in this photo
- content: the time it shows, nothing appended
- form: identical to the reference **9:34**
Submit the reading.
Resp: **8:26**
